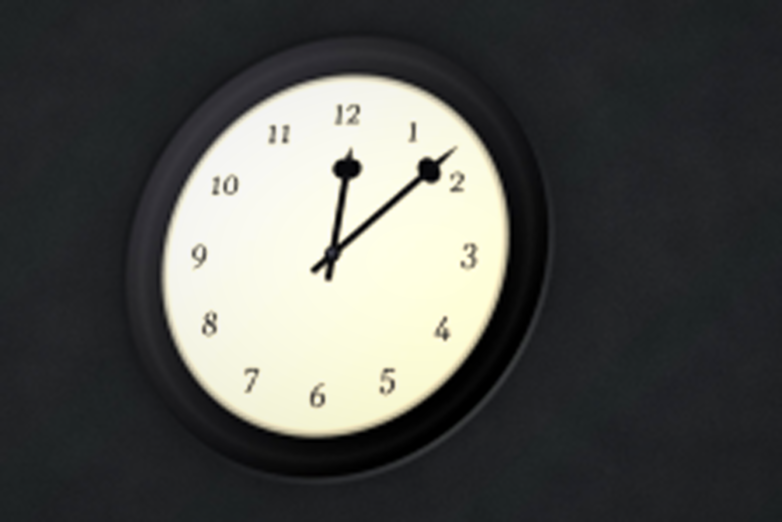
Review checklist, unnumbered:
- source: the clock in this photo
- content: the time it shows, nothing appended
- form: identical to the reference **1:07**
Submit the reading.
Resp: **12:08**
